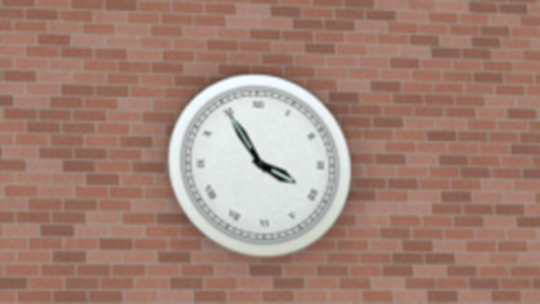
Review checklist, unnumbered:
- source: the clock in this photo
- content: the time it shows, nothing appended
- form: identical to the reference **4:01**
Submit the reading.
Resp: **3:55**
